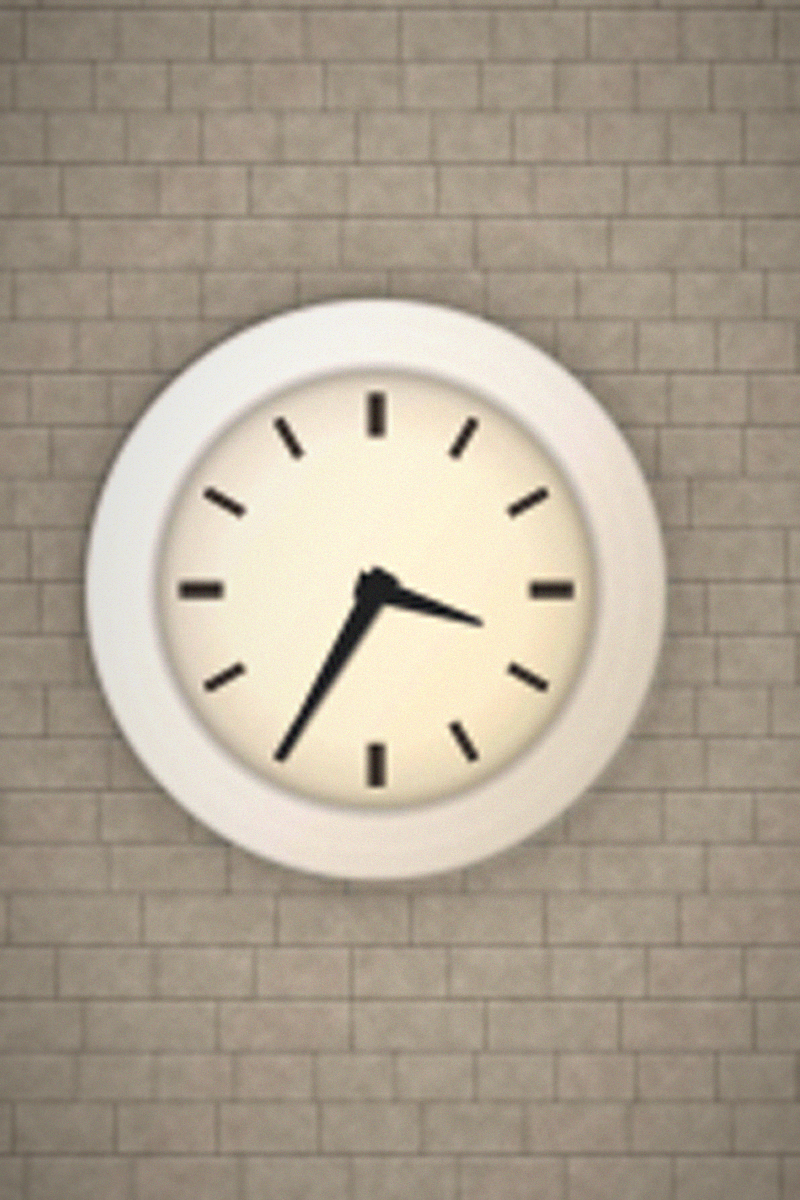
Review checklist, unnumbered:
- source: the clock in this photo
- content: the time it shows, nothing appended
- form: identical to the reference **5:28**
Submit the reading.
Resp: **3:35**
